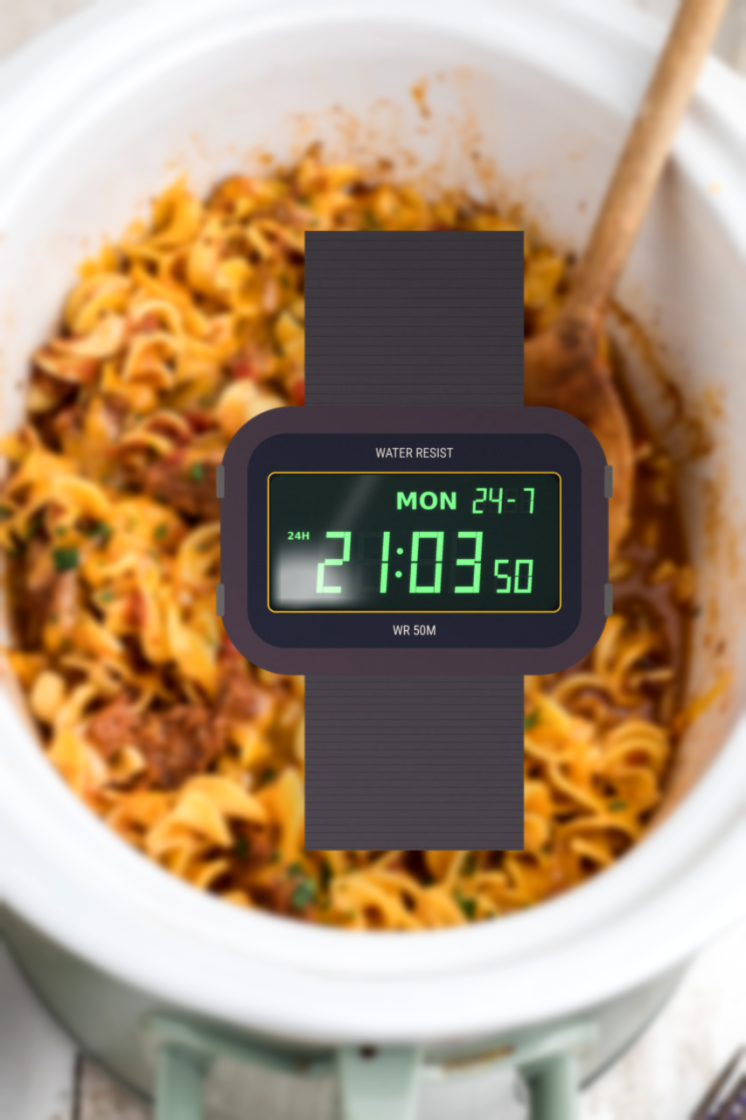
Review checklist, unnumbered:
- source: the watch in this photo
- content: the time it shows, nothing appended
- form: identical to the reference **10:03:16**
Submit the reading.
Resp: **21:03:50**
